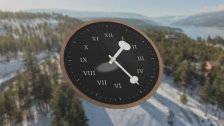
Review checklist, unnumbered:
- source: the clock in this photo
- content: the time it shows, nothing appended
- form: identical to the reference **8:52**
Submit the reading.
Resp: **1:24**
